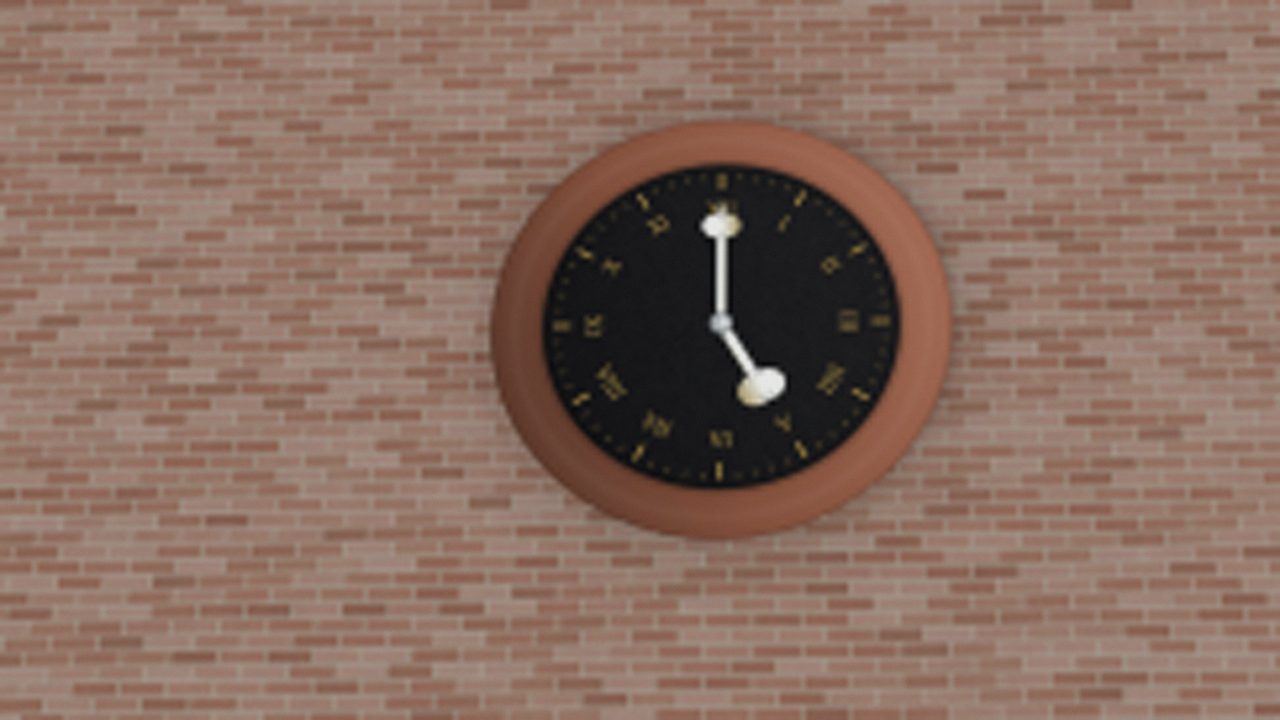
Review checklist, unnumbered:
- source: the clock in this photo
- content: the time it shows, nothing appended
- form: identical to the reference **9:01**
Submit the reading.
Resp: **5:00**
